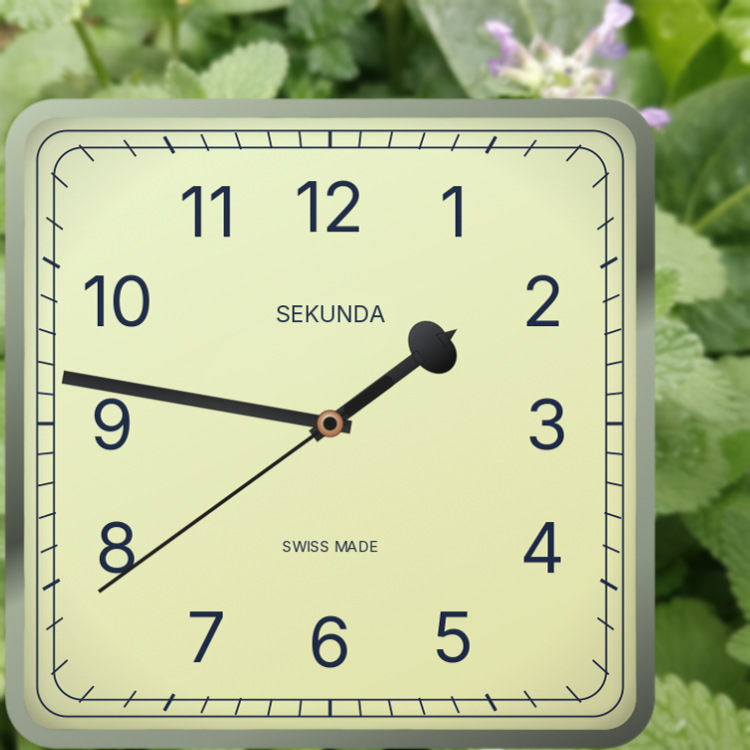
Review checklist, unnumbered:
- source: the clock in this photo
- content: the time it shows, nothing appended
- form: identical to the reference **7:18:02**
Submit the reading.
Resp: **1:46:39**
